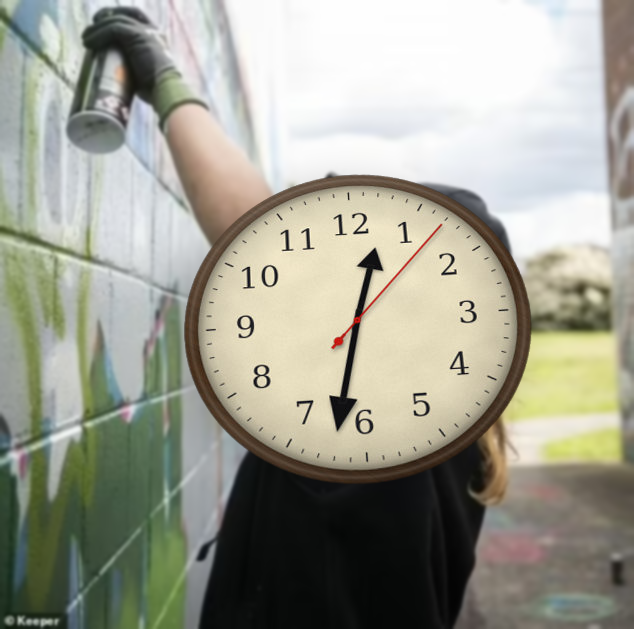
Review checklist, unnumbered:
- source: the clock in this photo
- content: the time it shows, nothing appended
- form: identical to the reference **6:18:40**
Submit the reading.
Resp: **12:32:07**
